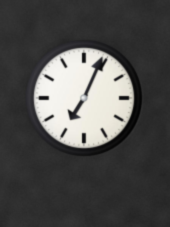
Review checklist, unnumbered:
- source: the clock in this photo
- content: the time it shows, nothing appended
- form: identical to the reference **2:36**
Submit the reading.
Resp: **7:04**
